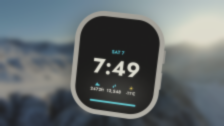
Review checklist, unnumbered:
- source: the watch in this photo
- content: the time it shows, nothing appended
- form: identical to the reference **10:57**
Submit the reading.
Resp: **7:49**
